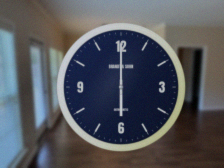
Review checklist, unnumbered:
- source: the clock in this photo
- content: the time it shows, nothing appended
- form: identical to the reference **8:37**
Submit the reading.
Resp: **6:00**
